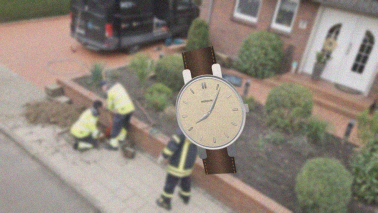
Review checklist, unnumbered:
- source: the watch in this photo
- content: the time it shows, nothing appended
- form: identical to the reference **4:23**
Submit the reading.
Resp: **8:06**
